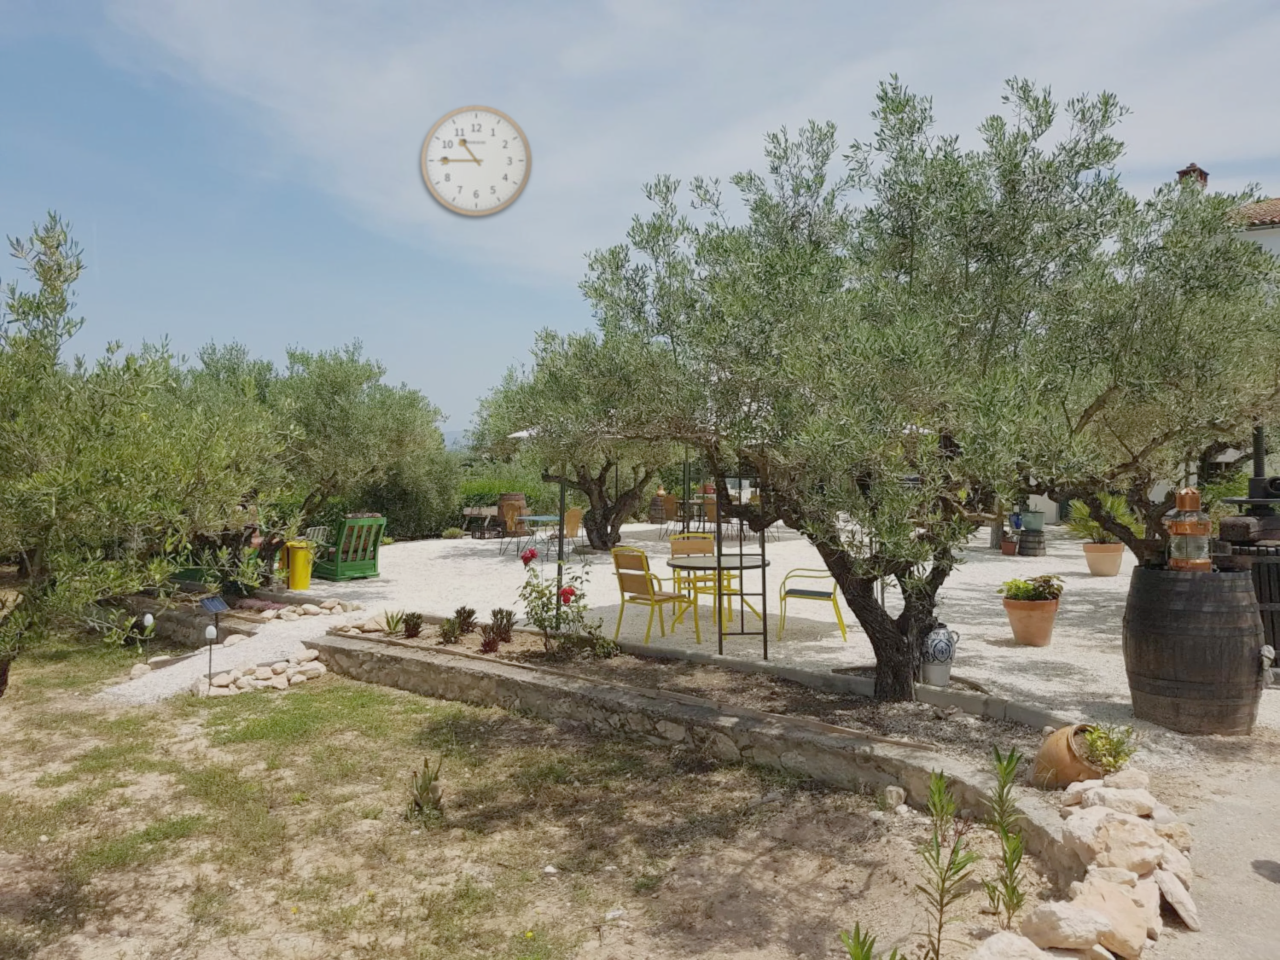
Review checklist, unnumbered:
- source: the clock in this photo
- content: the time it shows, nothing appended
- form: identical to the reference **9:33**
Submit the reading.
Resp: **10:45**
